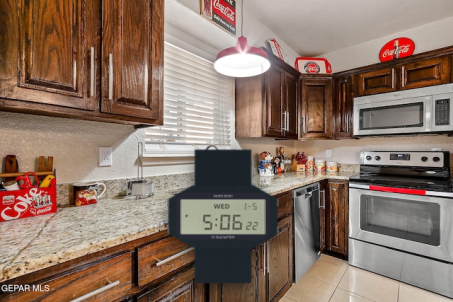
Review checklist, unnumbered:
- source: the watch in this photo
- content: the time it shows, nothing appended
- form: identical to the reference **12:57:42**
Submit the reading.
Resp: **5:06:22**
